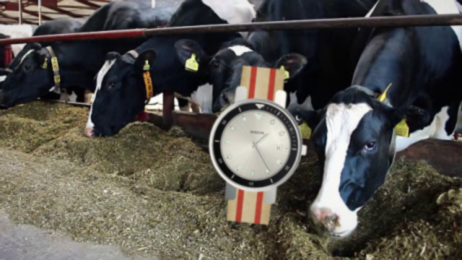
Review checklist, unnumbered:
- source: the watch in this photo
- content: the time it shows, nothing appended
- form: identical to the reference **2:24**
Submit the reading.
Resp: **1:24**
